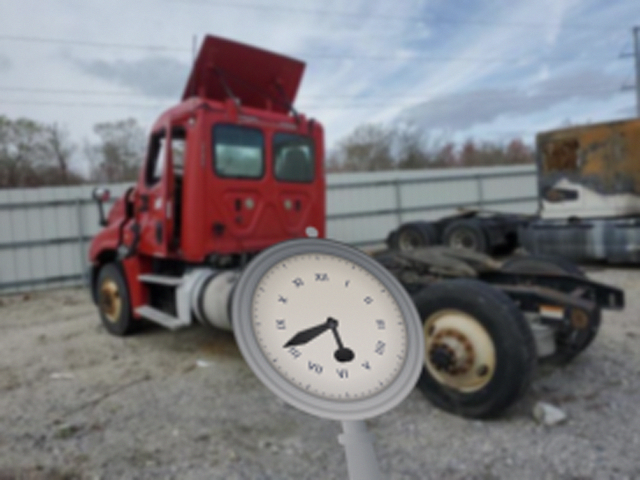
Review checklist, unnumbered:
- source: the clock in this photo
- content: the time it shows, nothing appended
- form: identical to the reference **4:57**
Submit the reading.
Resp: **5:41**
